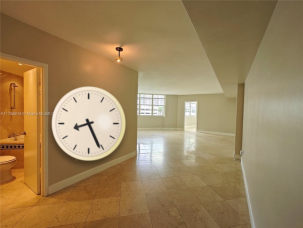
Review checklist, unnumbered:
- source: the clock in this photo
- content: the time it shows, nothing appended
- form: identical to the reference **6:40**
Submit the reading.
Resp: **8:26**
